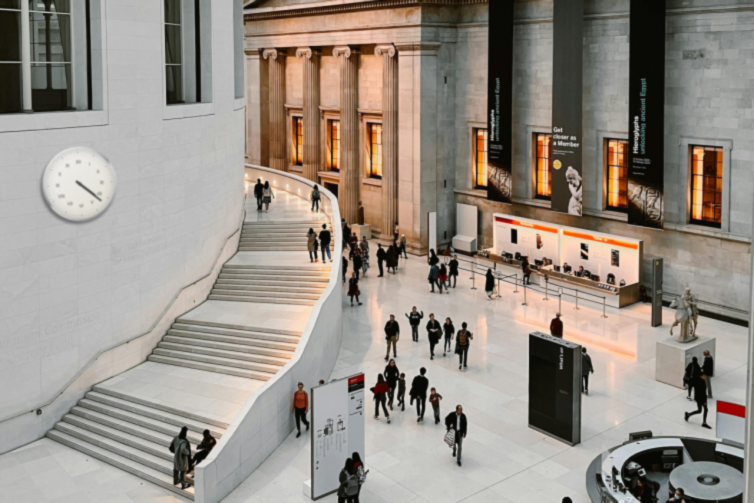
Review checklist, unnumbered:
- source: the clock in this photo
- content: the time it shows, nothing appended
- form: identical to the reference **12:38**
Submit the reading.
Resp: **4:22**
